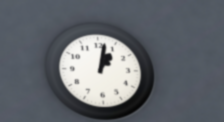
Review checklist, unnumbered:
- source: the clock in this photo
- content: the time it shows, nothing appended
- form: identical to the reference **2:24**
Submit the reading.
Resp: **1:02**
